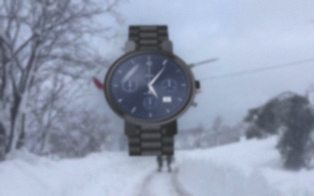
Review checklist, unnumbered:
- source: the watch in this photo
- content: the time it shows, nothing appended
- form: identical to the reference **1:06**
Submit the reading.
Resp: **5:06**
